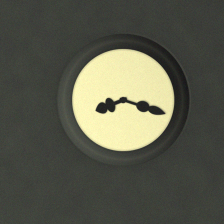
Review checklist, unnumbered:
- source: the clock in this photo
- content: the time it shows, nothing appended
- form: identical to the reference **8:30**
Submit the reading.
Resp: **8:18**
